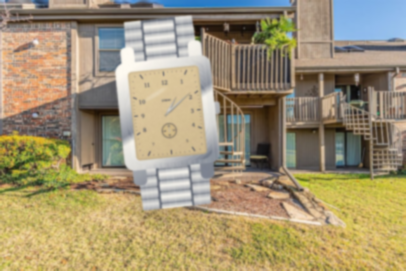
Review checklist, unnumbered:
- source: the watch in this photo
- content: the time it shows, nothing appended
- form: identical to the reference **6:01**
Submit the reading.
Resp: **1:09**
